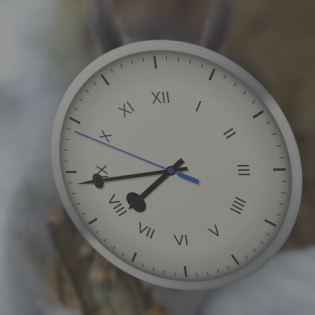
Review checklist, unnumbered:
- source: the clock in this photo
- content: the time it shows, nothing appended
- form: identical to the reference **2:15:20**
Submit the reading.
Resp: **7:43:49**
